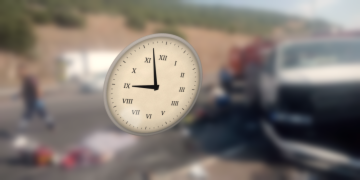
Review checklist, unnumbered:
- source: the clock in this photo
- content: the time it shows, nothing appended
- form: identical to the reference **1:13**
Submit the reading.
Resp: **8:57**
